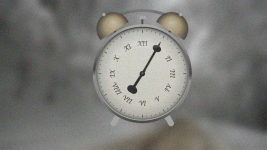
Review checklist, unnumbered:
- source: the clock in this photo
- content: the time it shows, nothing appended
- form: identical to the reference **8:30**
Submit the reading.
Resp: **7:05**
